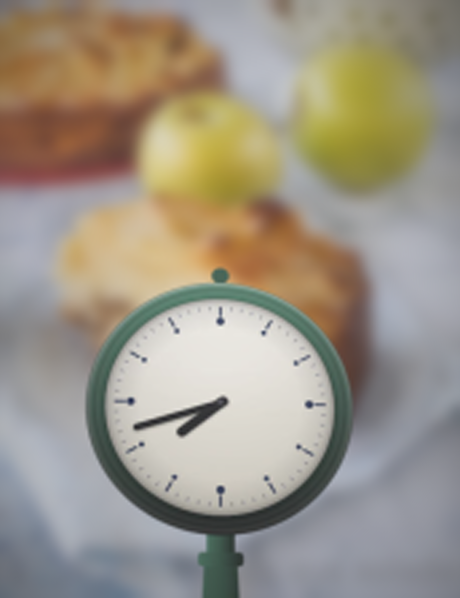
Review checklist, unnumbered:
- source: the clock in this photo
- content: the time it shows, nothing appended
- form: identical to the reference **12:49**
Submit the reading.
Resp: **7:42**
